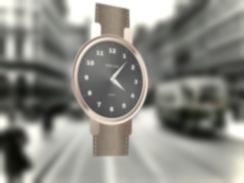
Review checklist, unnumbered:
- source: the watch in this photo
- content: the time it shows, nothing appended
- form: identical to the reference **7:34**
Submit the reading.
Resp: **4:07**
